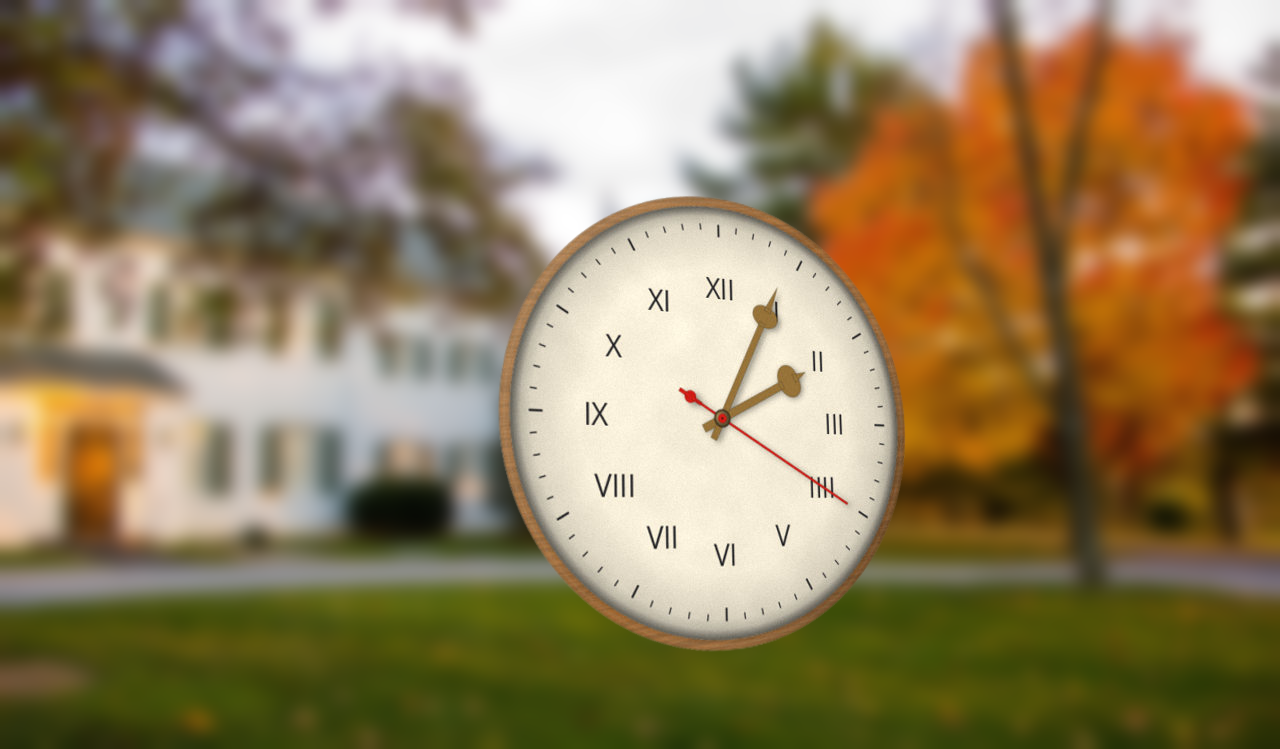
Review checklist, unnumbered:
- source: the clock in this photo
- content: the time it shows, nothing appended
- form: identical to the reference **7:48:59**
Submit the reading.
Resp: **2:04:20**
